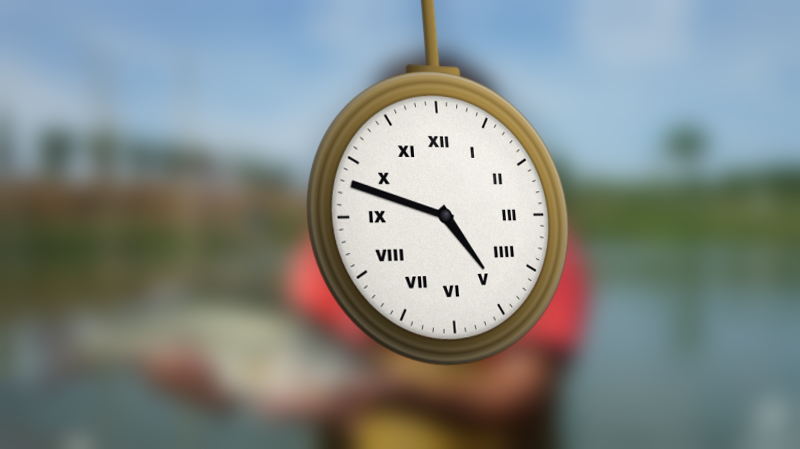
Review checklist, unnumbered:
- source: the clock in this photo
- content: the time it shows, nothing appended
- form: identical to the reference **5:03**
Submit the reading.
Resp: **4:48**
